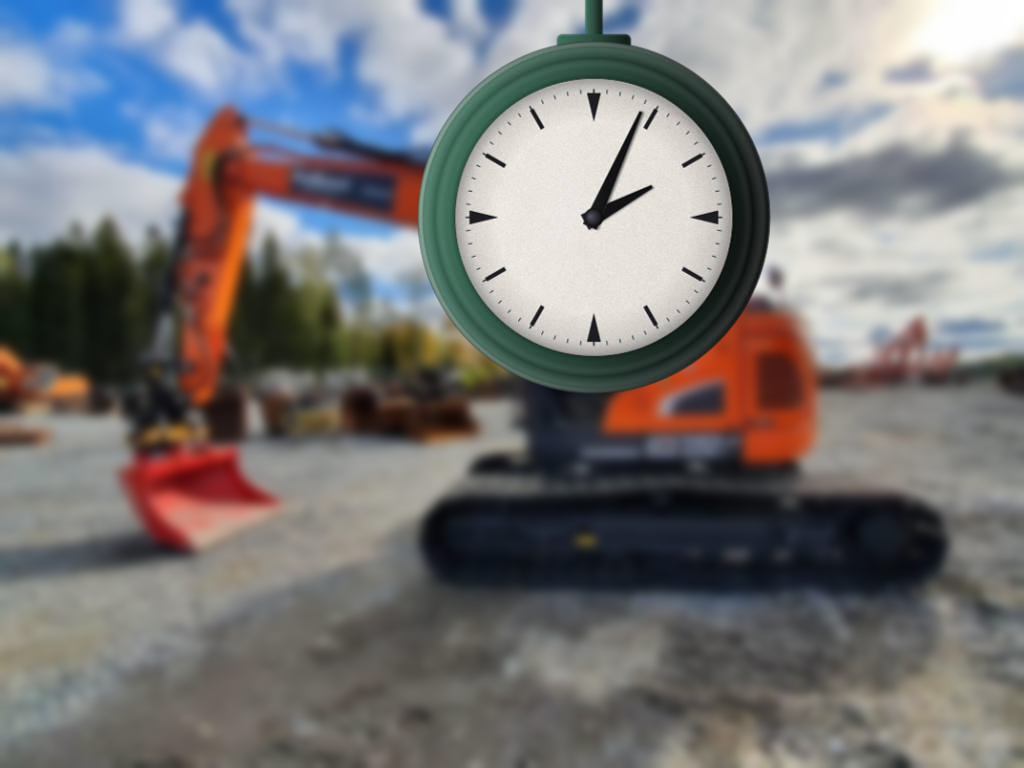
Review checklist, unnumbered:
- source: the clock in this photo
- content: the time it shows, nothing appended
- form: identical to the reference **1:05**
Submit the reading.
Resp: **2:04**
